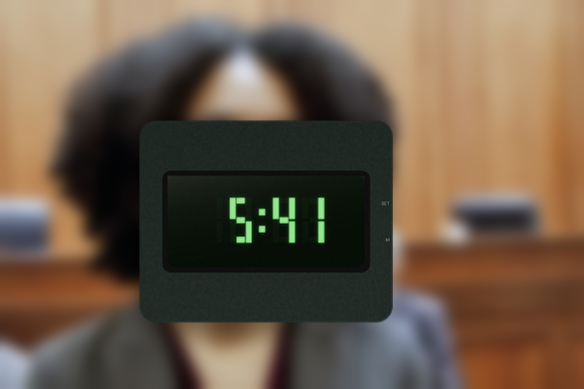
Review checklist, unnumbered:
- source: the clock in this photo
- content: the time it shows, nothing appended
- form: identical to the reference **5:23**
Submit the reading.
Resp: **5:41**
